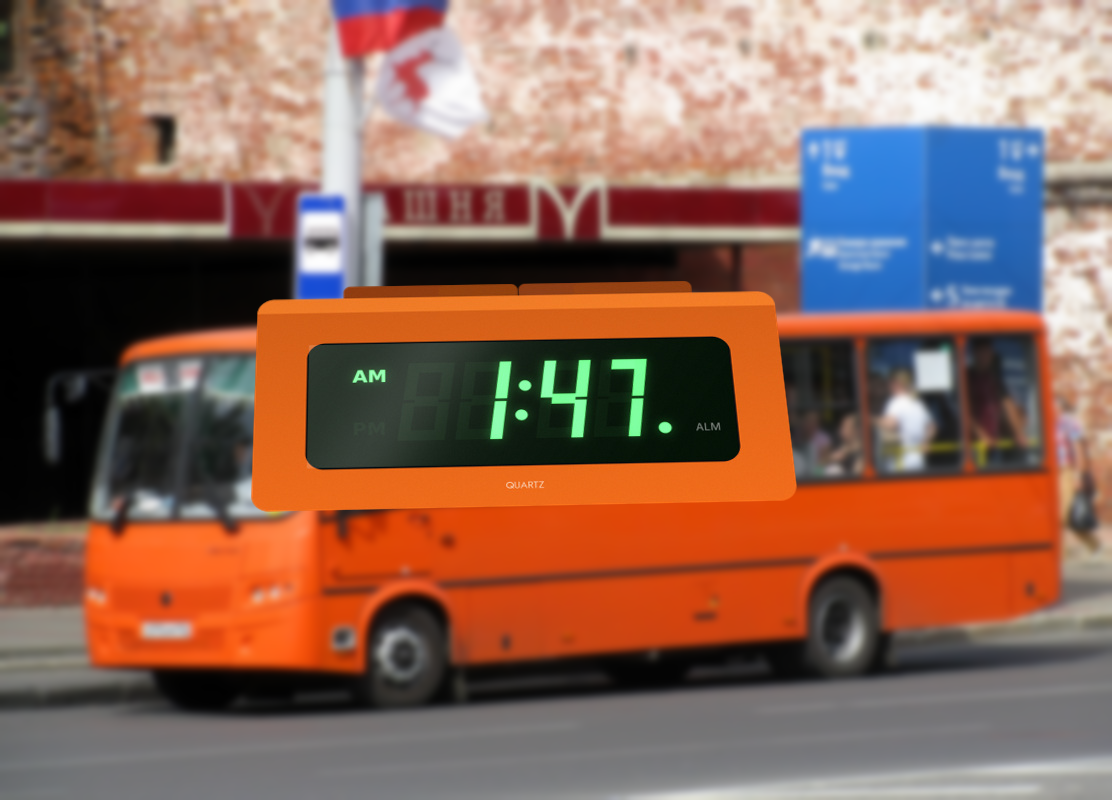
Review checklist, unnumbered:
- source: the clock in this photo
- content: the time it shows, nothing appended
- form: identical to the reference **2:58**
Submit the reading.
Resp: **1:47**
